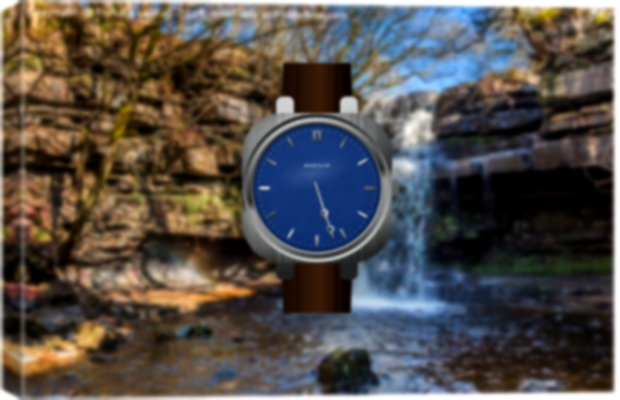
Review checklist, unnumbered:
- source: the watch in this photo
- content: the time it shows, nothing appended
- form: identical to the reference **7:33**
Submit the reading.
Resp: **5:27**
